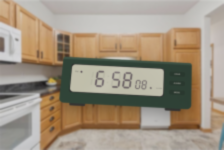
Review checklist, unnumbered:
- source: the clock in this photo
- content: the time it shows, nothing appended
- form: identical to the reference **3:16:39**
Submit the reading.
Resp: **6:58:08**
